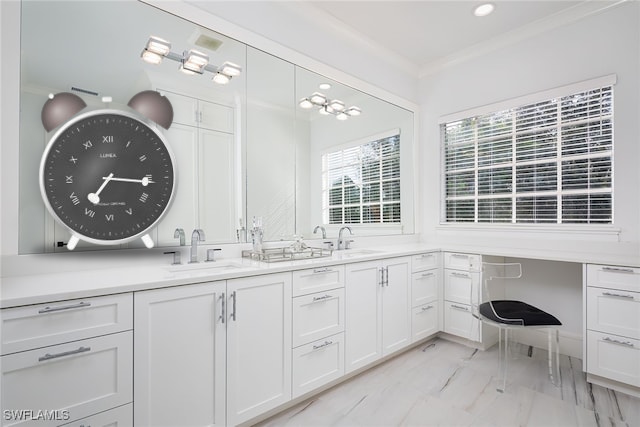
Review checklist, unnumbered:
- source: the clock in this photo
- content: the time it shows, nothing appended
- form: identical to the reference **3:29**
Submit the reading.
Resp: **7:16**
